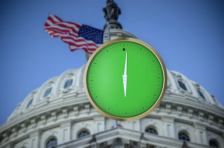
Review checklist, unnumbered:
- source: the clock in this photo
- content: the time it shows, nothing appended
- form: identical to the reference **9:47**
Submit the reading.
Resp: **6:01**
